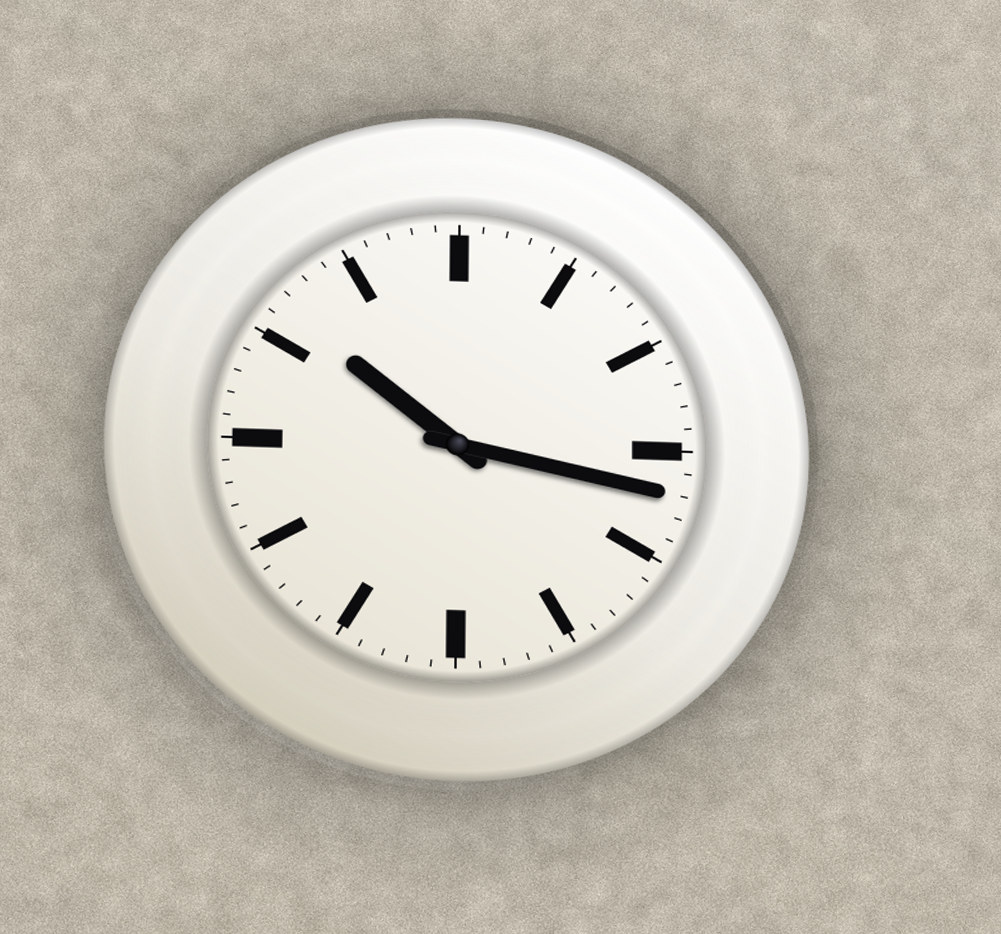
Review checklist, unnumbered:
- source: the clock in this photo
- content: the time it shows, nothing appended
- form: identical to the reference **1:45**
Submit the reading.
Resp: **10:17**
